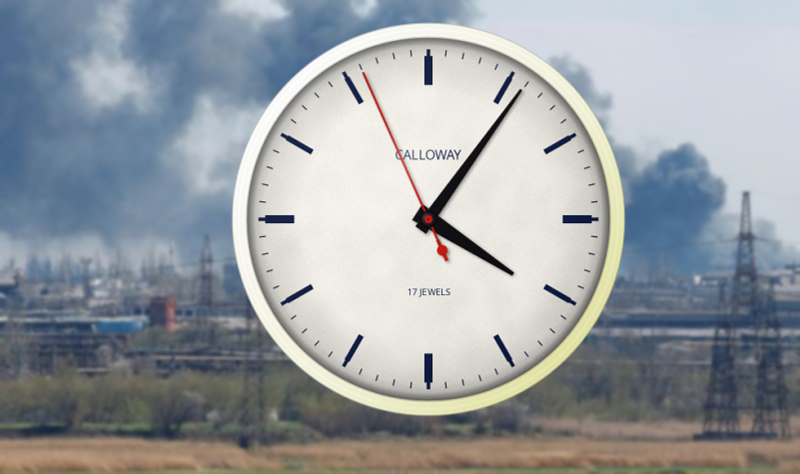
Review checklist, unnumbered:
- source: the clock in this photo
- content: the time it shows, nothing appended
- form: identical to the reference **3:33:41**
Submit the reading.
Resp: **4:05:56**
